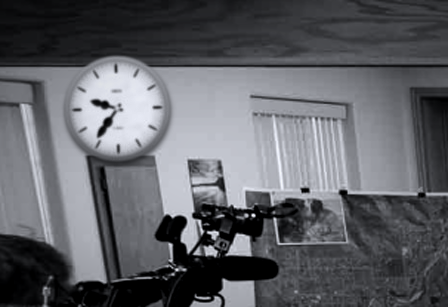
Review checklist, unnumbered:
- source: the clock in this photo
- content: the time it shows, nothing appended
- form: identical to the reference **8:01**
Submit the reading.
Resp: **9:36**
